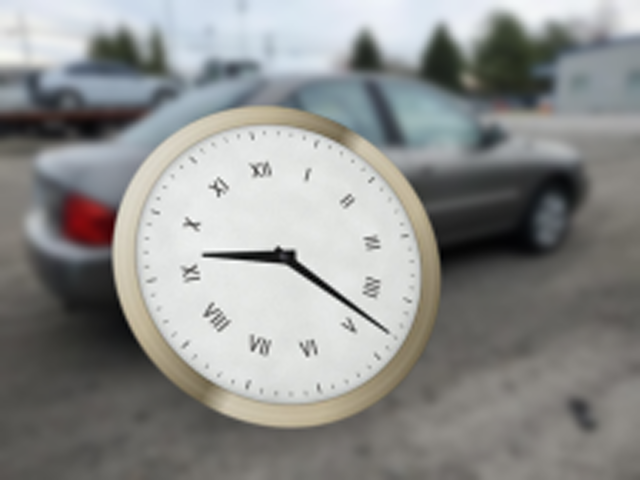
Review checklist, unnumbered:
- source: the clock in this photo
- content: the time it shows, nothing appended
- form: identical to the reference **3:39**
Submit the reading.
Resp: **9:23**
